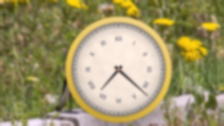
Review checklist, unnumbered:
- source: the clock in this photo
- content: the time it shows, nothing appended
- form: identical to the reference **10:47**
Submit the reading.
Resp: **7:22**
